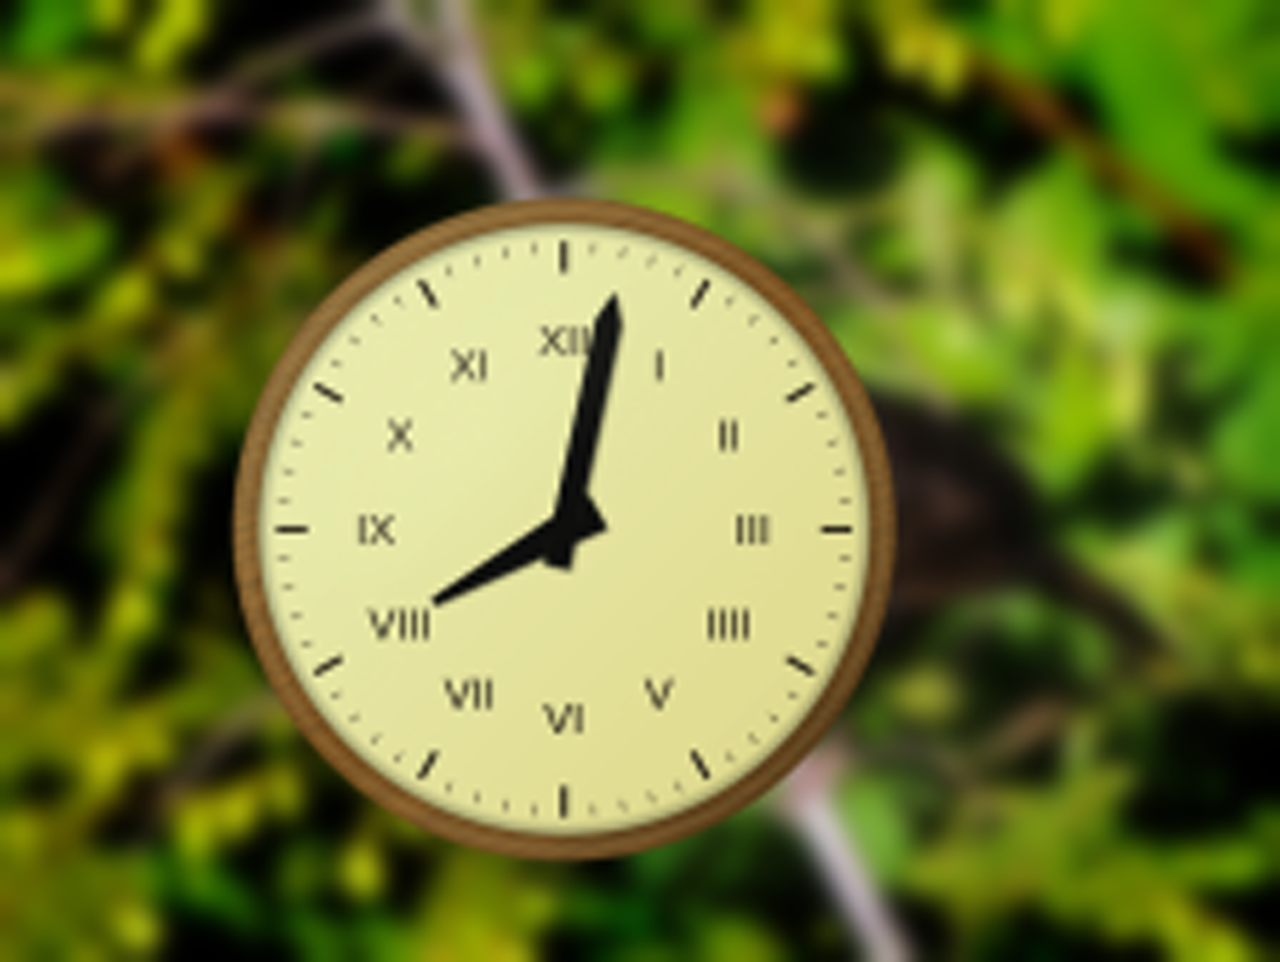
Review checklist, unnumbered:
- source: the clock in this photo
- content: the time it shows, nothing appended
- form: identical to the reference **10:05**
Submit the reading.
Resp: **8:02**
